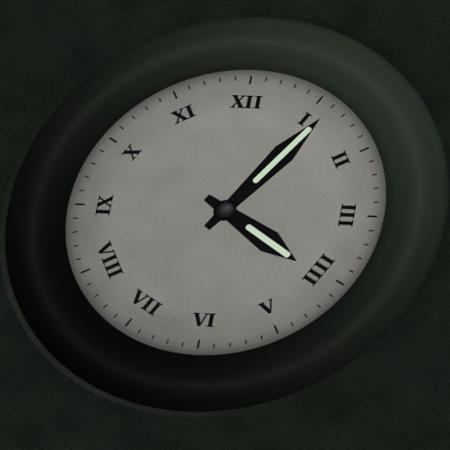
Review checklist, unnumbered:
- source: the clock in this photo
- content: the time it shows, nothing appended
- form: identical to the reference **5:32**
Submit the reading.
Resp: **4:06**
